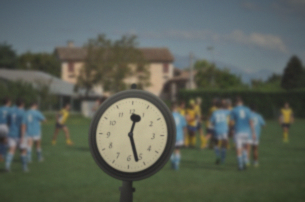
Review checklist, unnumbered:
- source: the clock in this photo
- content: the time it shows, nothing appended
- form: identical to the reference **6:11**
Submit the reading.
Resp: **12:27**
